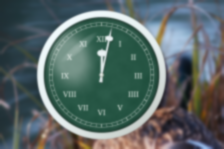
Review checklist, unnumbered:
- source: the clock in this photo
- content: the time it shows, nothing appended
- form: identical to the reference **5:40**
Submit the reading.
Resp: **12:02**
